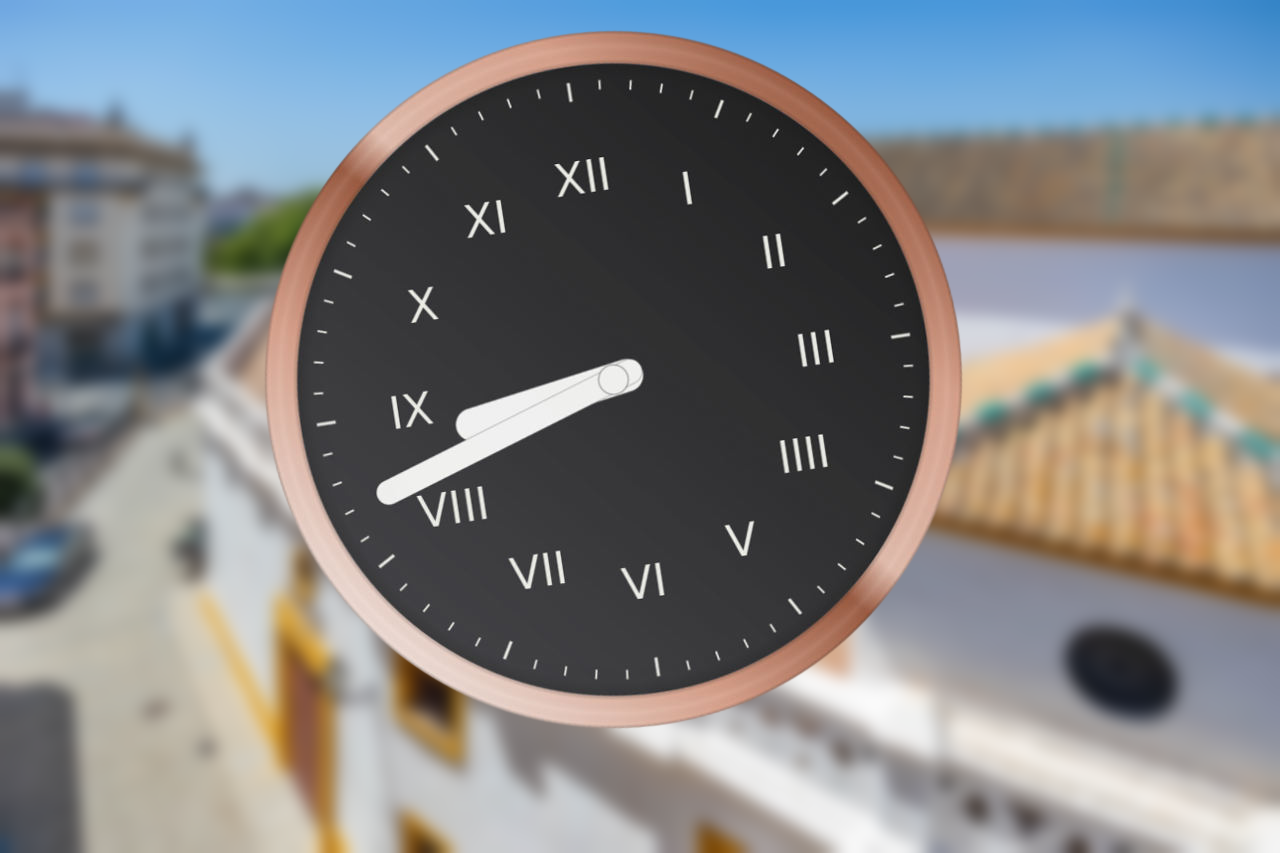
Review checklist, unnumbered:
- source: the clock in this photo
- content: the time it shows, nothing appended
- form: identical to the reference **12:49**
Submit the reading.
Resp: **8:42**
